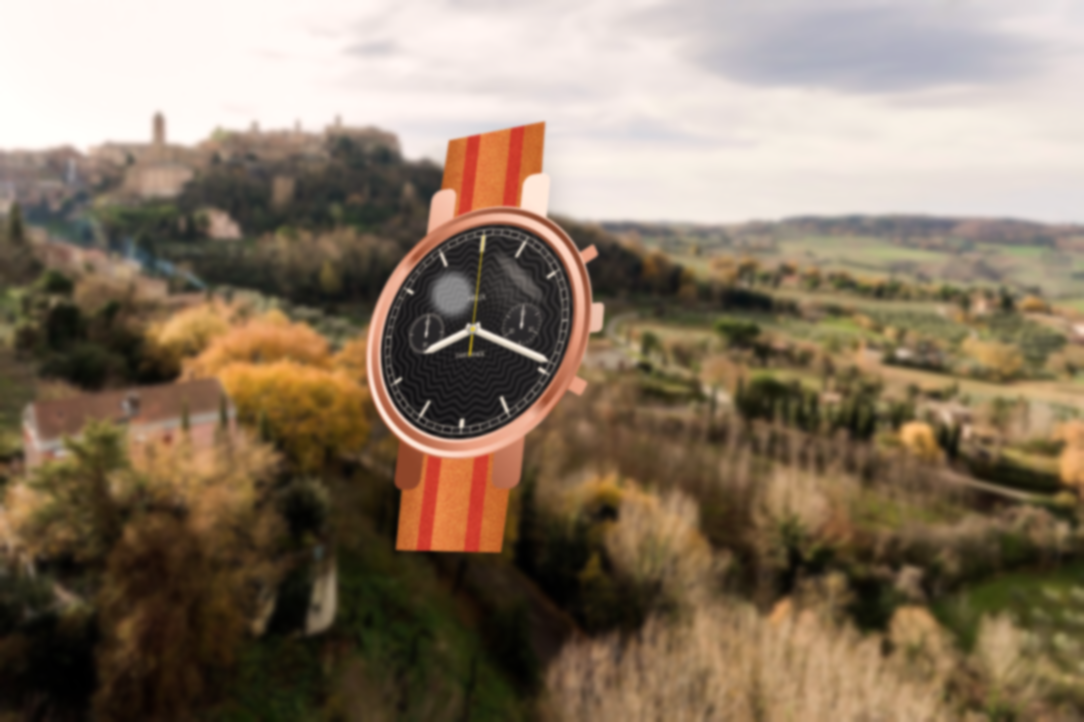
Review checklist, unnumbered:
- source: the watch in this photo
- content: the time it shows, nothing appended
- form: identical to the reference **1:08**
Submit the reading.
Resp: **8:19**
